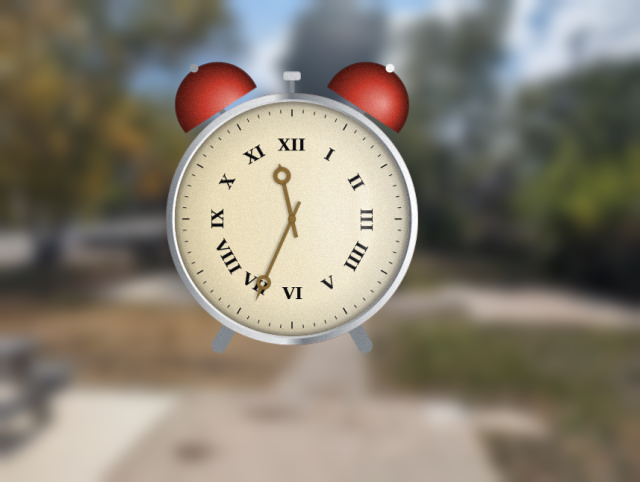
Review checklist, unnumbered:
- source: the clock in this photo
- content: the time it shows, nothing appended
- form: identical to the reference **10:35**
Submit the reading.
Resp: **11:34**
